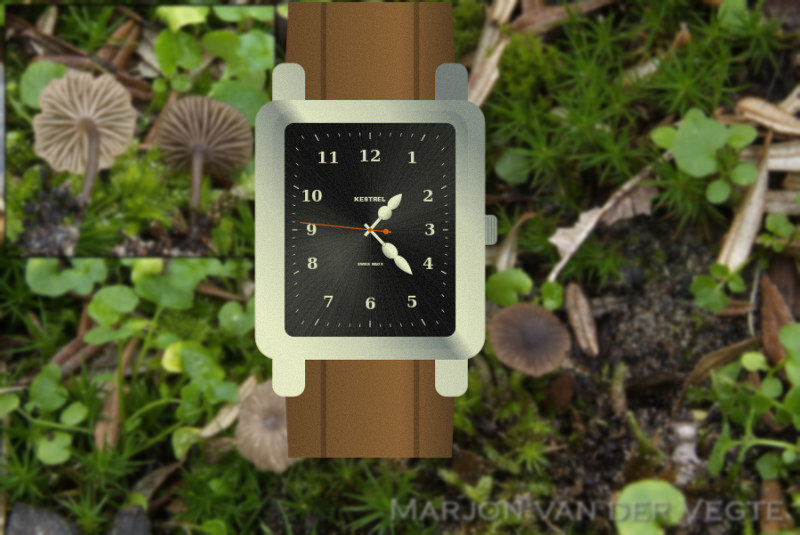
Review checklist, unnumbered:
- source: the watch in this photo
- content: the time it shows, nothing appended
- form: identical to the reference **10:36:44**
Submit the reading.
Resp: **1:22:46**
